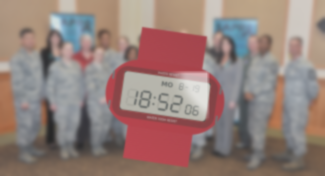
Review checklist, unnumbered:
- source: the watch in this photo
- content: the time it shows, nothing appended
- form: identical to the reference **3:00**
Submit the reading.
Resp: **18:52**
